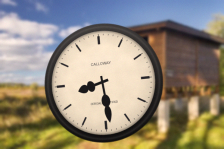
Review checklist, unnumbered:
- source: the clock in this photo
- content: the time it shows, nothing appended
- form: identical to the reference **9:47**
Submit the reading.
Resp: **8:29**
